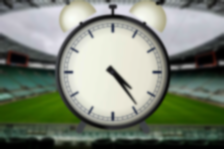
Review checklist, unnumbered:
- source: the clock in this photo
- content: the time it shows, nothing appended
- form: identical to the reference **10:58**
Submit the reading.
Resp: **4:24**
